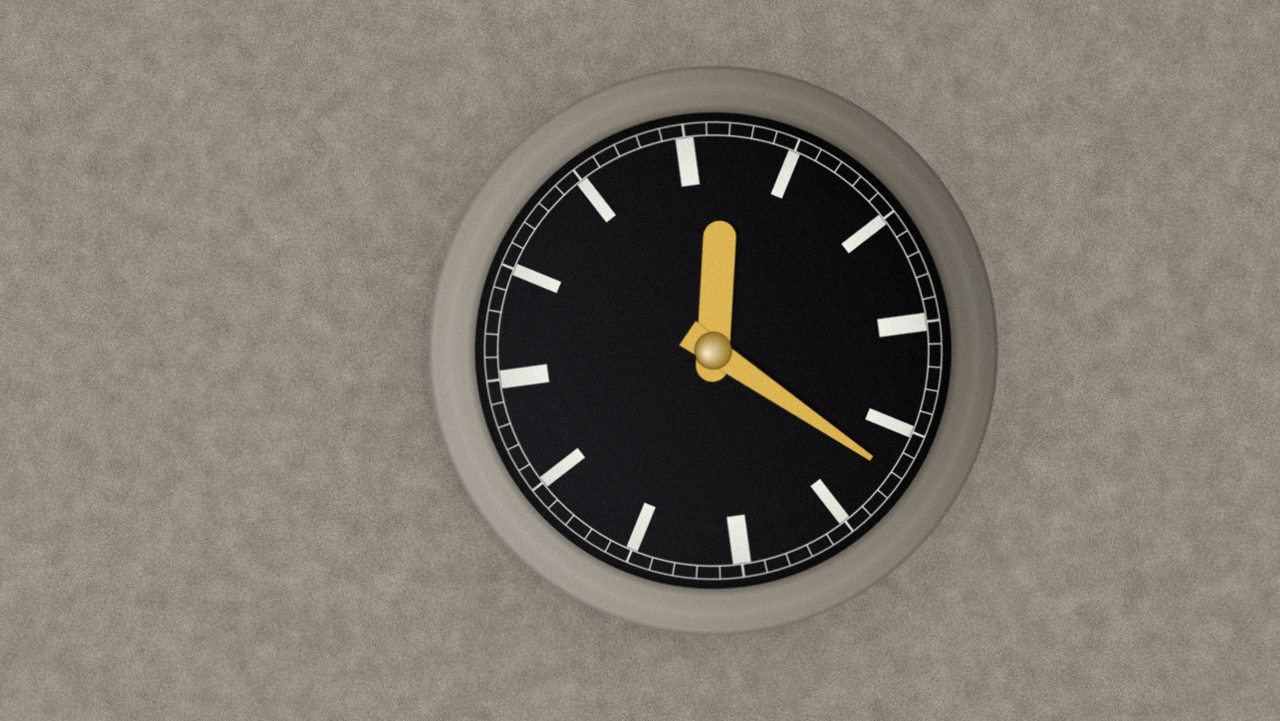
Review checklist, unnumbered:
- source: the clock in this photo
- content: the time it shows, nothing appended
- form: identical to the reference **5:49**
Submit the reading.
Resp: **12:22**
